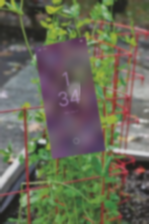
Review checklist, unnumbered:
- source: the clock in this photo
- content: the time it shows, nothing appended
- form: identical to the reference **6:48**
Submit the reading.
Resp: **1:34**
